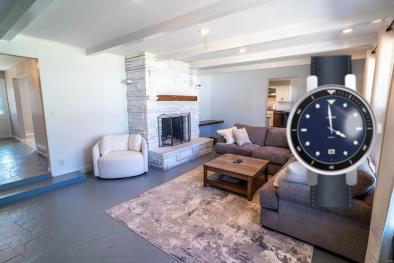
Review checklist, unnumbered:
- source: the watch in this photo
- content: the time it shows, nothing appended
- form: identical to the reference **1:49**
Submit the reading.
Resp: **3:59**
